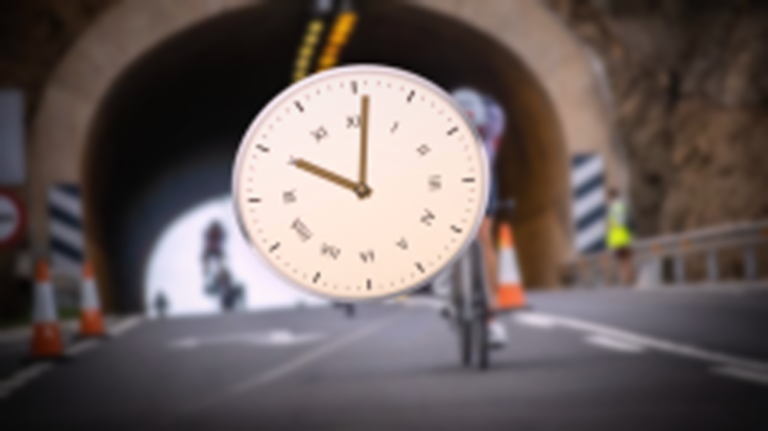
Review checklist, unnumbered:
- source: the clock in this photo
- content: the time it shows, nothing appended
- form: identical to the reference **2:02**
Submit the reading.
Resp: **10:01**
